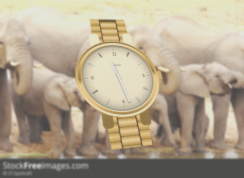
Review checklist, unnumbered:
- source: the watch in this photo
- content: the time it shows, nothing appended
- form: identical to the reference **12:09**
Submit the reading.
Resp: **11:28**
